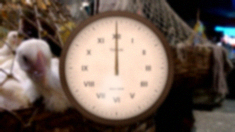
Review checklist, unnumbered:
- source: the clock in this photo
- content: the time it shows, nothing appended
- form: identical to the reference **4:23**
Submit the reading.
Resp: **12:00**
